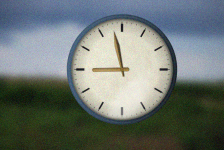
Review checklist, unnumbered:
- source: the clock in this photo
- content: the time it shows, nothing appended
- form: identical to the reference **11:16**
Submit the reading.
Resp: **8:58**
